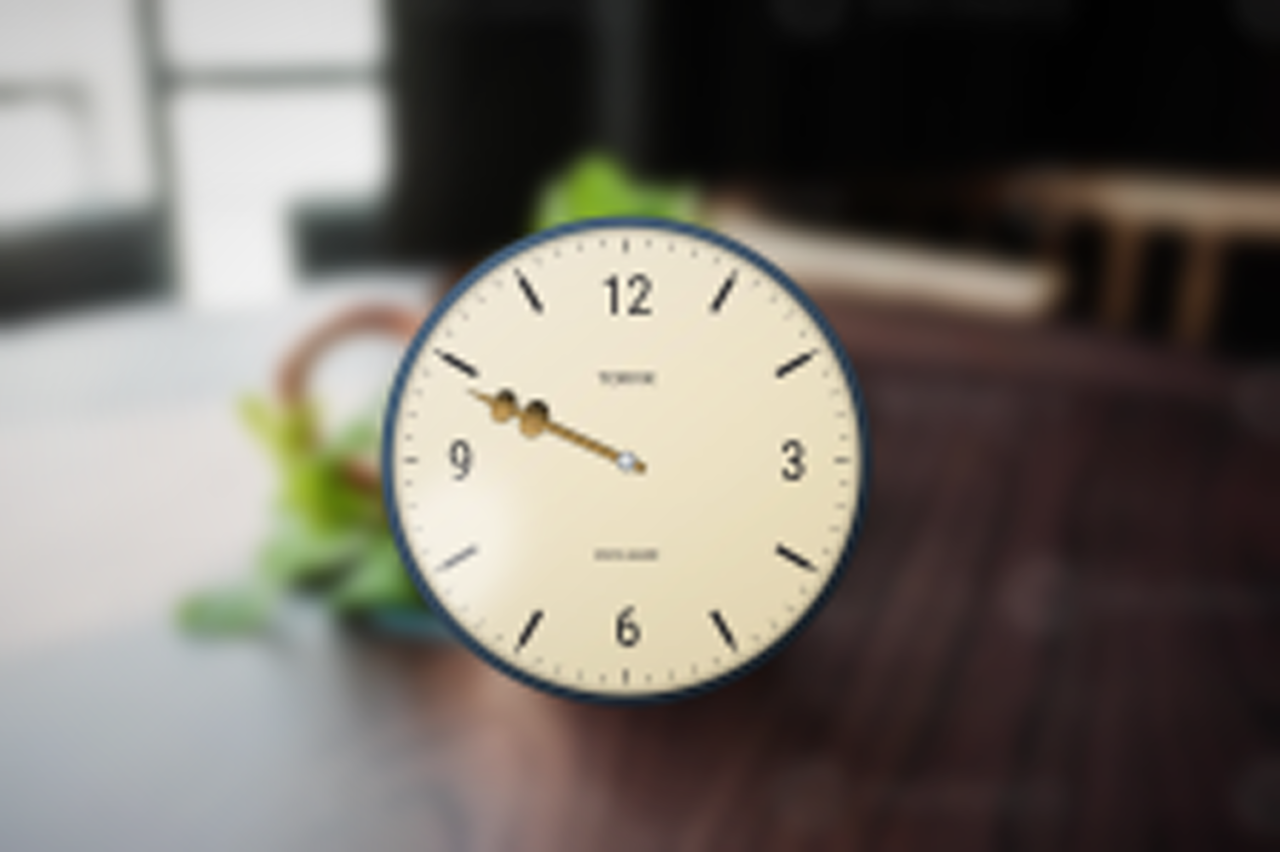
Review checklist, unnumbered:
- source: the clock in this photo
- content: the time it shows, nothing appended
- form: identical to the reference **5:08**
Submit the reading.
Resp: **9:49**
